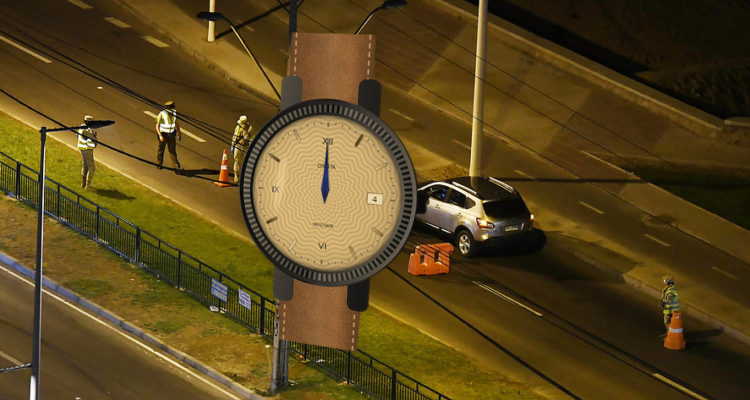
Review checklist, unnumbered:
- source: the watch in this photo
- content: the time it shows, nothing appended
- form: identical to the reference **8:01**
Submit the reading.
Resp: **12:00**
